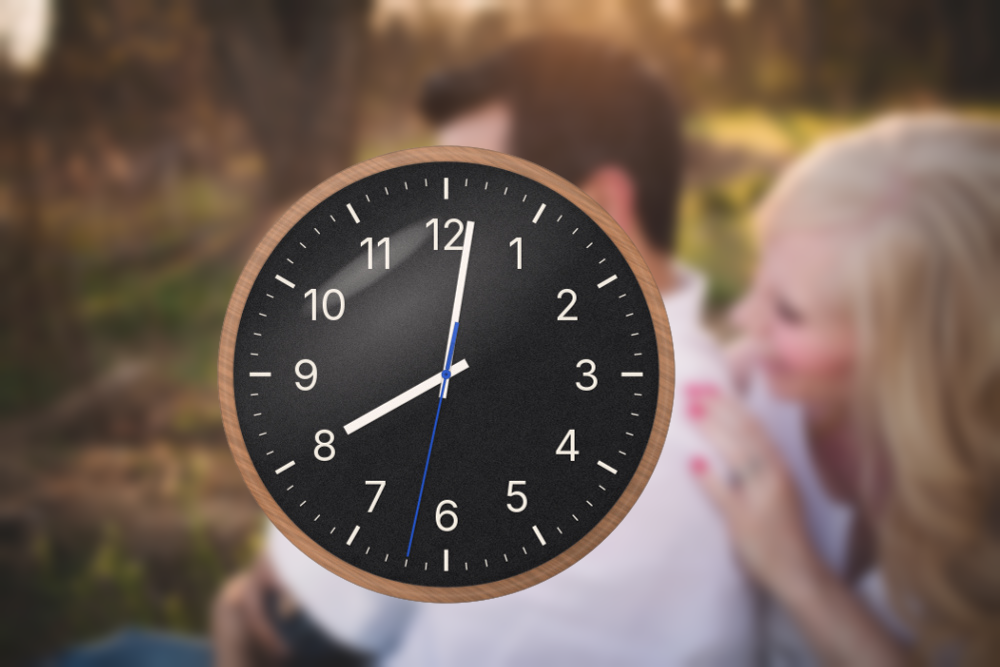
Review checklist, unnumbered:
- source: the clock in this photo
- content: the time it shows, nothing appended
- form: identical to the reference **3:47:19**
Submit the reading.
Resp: **8:01:32**
